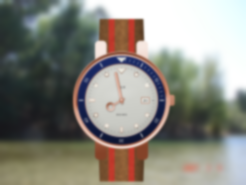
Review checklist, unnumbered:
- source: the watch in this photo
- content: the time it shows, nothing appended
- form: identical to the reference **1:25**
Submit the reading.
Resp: **7:58**
